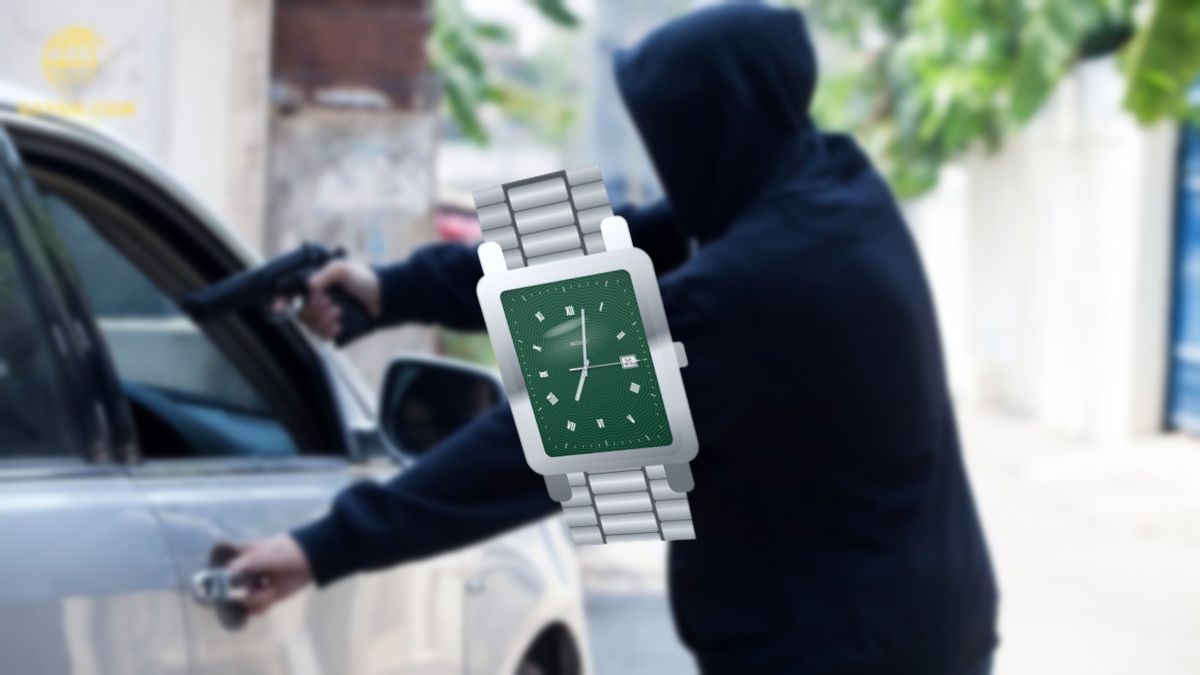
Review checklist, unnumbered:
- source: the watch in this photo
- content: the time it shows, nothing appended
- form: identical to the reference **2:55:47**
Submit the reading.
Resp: **7:02:15**
